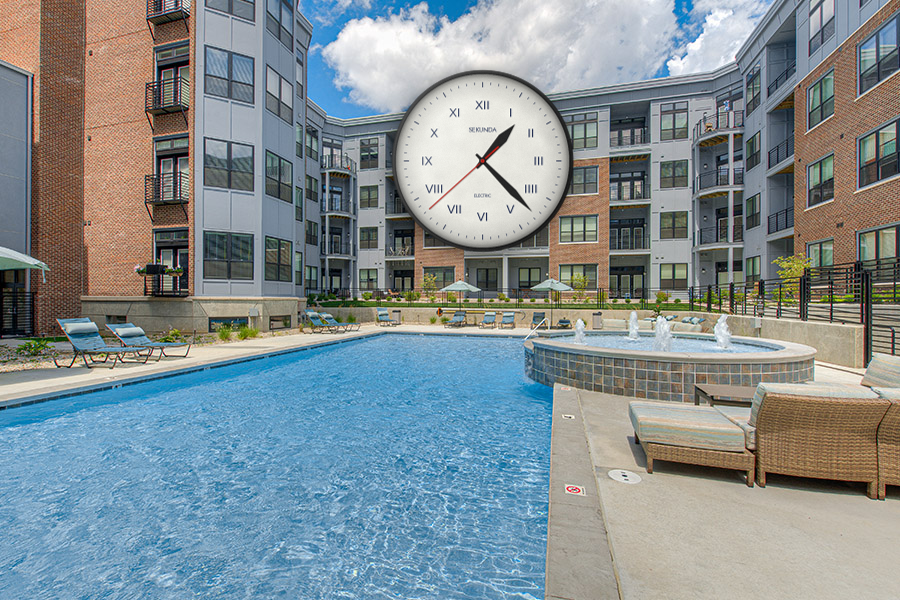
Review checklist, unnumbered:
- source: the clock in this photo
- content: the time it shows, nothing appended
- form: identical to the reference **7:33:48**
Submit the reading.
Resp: **1:22:38**
